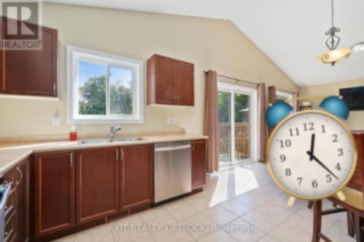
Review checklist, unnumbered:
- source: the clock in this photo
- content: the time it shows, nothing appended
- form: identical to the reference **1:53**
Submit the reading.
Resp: **12:23**
